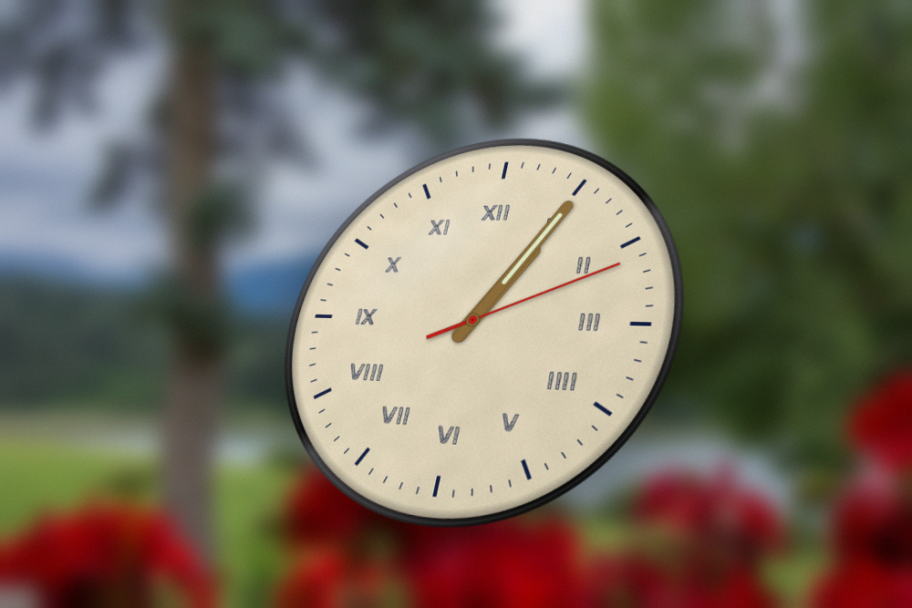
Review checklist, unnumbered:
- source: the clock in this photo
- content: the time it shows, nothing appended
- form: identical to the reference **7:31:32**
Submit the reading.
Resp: **1:05:11**
